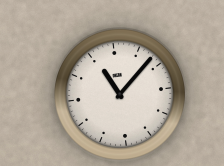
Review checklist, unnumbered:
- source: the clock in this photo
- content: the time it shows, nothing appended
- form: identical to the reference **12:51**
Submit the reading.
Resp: **11:08**
